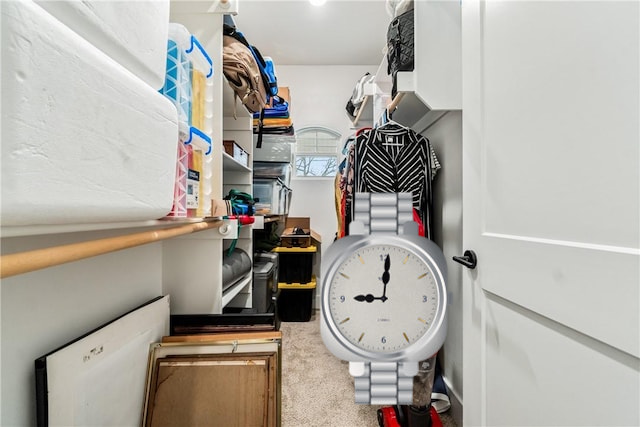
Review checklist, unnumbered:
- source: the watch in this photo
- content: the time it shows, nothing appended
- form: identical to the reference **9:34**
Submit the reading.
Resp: **9:01**
